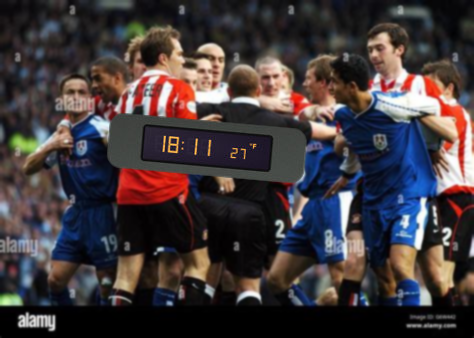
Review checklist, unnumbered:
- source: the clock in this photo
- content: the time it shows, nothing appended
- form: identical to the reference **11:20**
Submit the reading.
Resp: **18:11**
